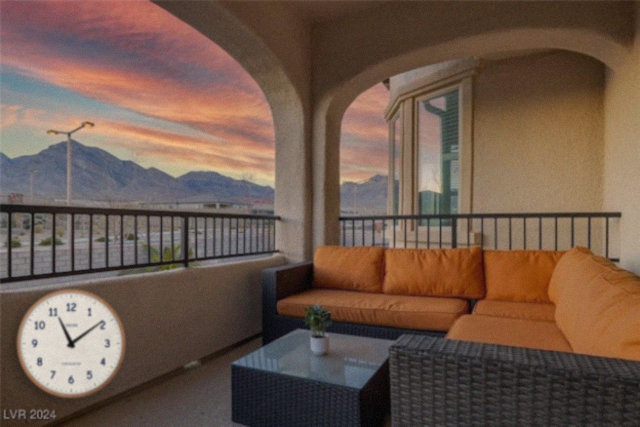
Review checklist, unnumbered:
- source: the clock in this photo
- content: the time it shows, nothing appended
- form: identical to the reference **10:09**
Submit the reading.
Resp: **11:09**
